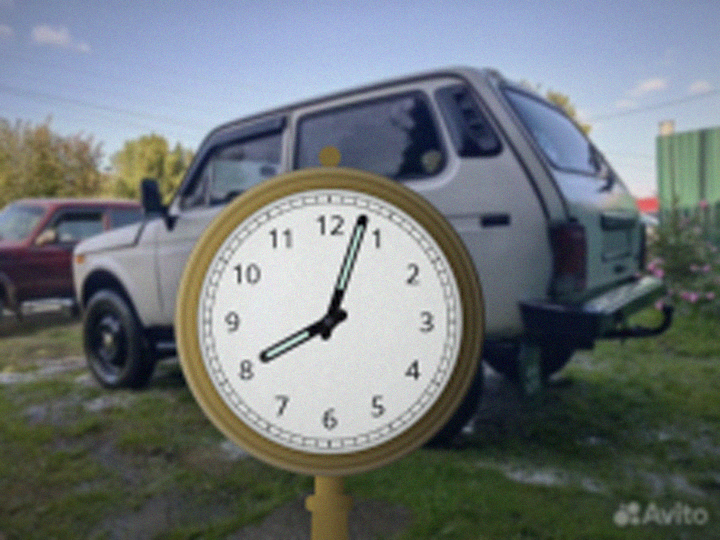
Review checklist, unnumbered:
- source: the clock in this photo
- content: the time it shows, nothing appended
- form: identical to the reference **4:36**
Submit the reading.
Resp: **8:03**
